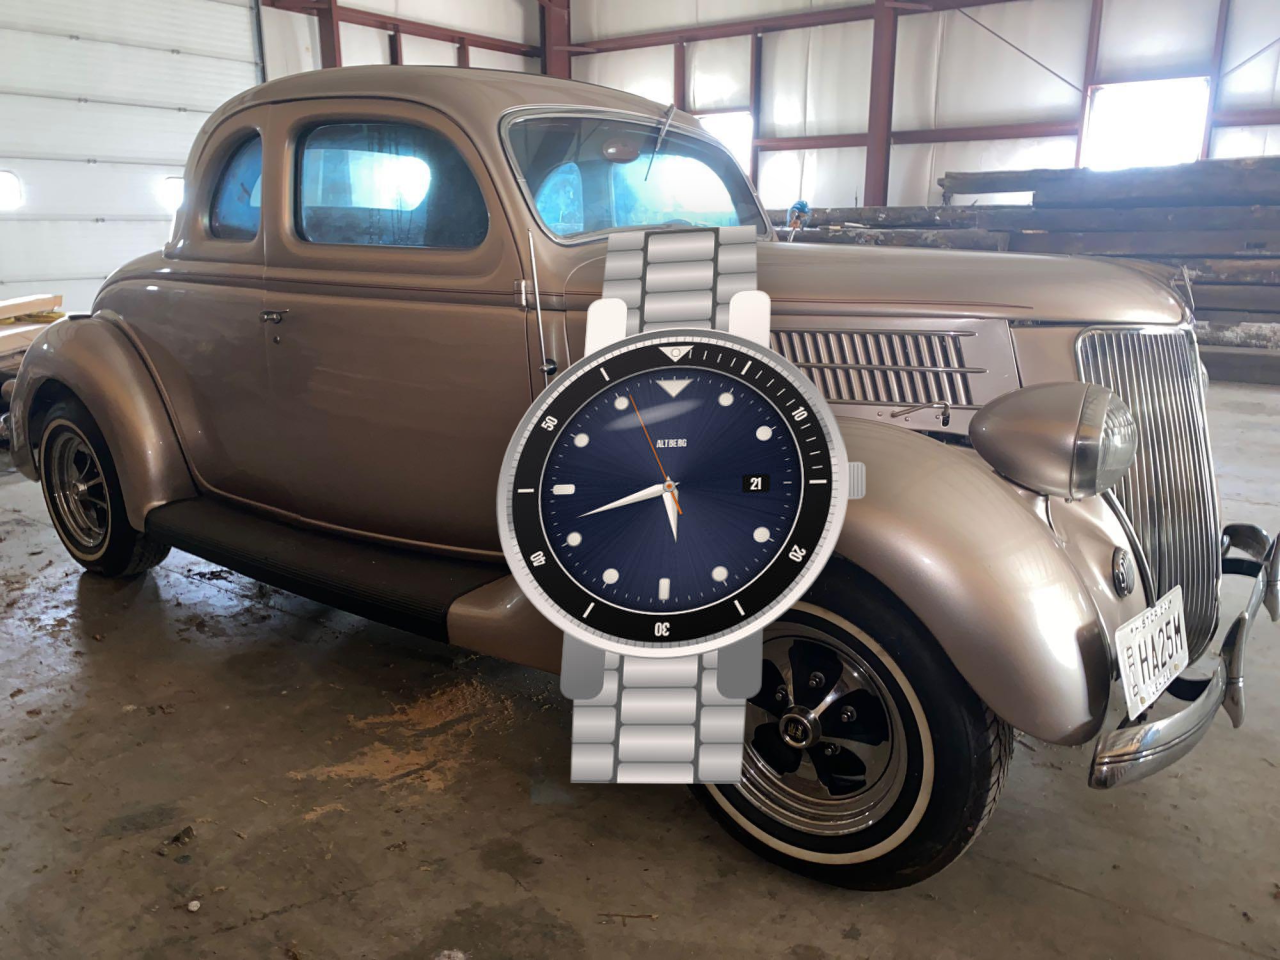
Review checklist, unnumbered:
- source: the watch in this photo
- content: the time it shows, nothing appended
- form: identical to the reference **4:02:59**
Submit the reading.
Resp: **5:41:56**
